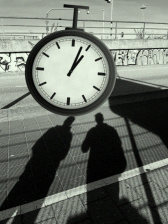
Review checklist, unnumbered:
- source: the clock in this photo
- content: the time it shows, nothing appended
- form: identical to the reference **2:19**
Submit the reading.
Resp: **1:03**
